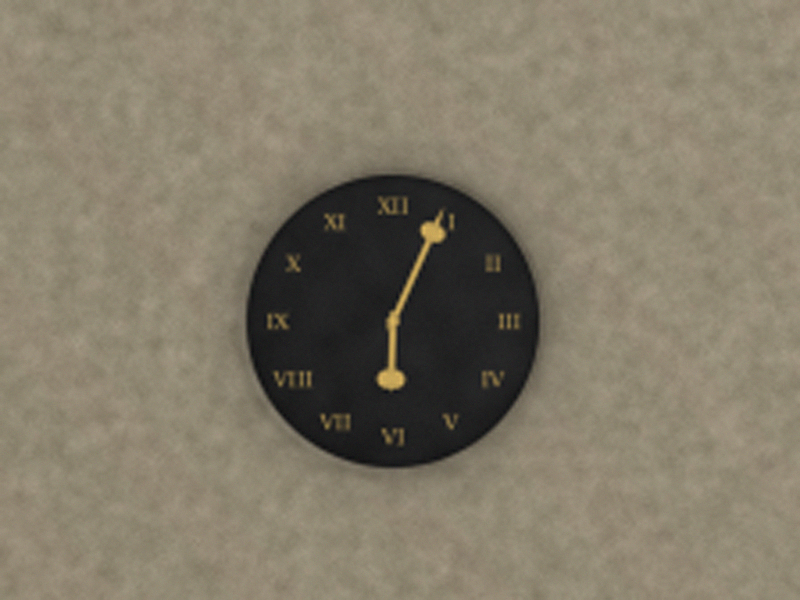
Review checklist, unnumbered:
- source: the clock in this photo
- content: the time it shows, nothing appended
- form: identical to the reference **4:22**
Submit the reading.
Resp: **6:04**
